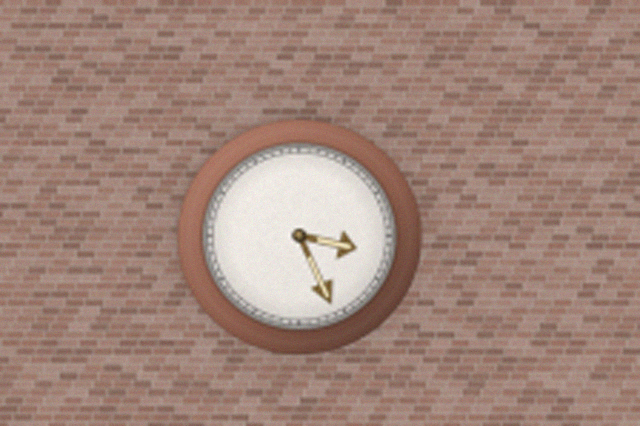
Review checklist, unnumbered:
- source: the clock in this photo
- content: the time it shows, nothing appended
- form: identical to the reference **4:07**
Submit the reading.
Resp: **3:26**
